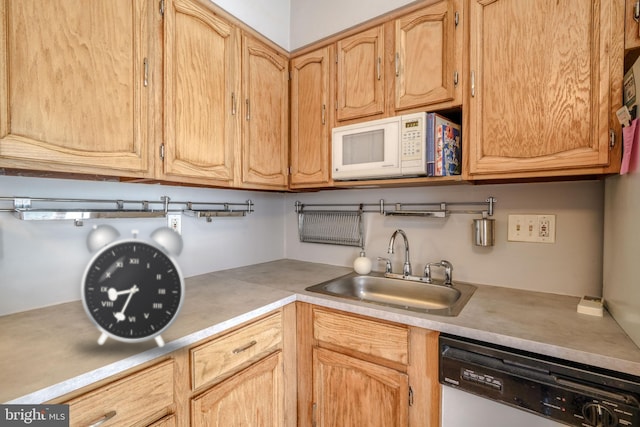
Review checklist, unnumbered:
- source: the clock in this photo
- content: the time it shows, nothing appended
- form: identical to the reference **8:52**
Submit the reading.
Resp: **8:34**
